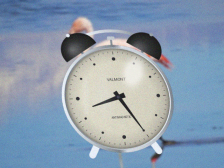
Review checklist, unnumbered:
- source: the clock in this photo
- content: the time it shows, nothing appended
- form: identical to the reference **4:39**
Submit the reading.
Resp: **8:25**
